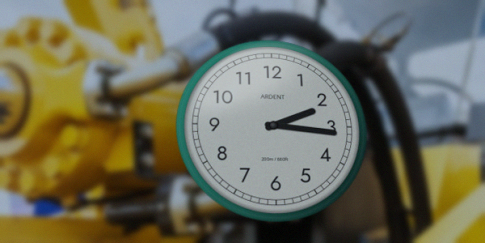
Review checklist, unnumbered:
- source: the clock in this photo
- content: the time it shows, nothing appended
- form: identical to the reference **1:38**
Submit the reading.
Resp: **2:16**
